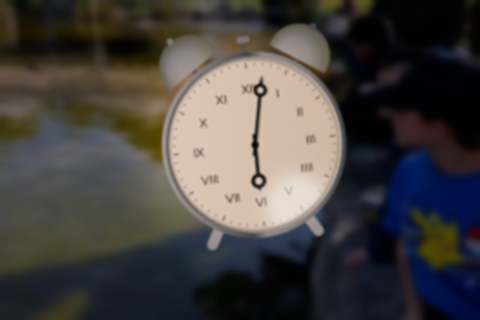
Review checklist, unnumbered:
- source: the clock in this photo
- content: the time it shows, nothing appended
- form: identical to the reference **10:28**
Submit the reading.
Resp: **6:02**
